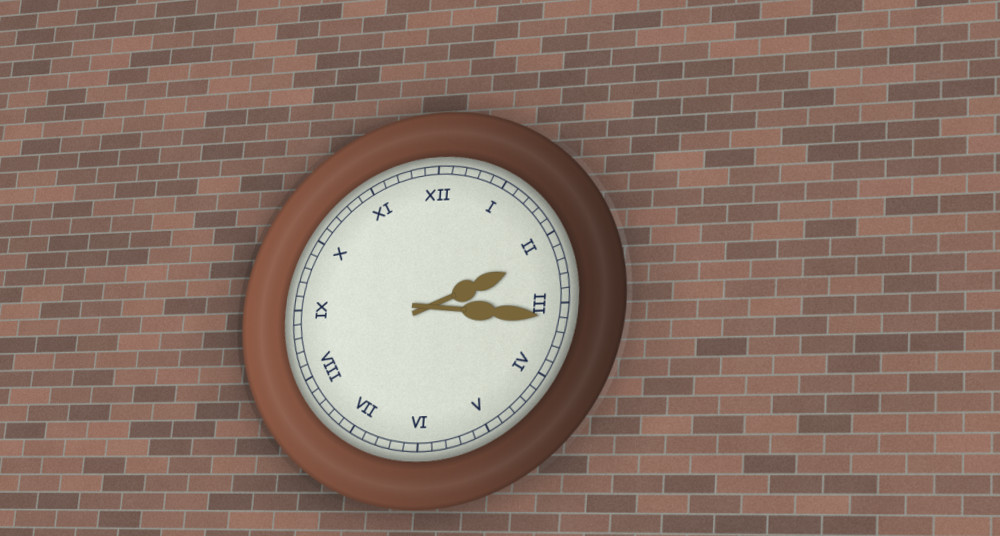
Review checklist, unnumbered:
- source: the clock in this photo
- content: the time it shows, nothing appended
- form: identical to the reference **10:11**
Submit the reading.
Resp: **2:16**
